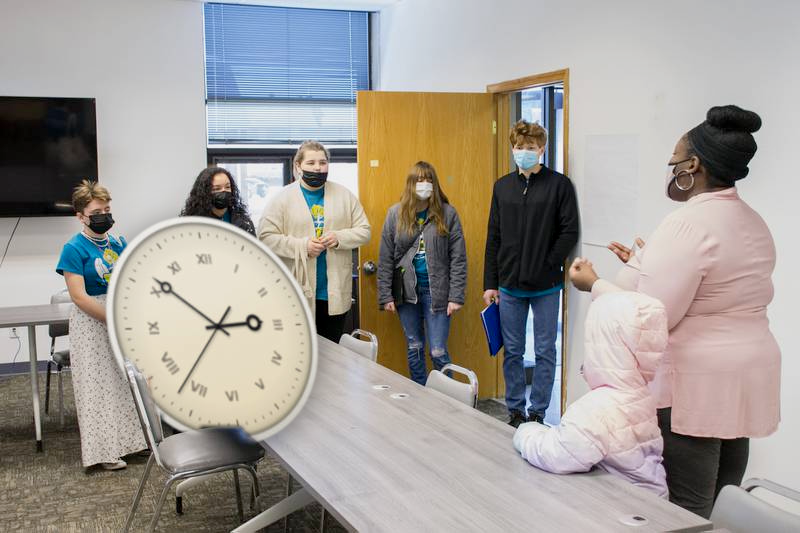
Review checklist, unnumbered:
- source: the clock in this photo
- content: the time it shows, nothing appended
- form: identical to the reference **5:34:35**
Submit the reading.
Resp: **2:51:37**
